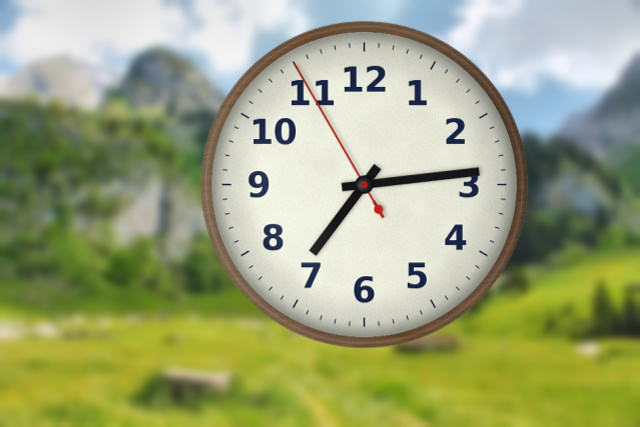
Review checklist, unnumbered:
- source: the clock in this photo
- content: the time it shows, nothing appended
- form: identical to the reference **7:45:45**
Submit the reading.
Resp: **7:13:55**
